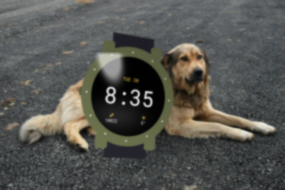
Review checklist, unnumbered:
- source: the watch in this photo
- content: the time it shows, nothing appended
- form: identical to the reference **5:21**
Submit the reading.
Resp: **8:35**
